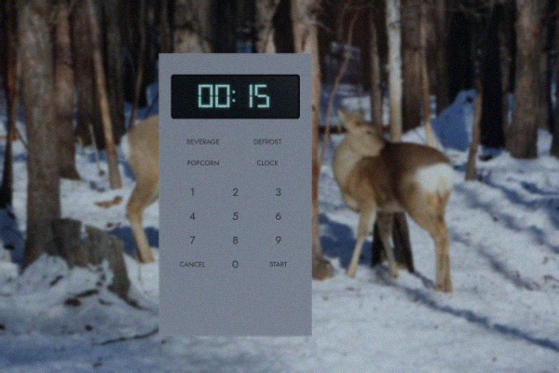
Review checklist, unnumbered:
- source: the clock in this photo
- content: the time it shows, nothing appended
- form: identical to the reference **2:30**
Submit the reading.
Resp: **0:15**
